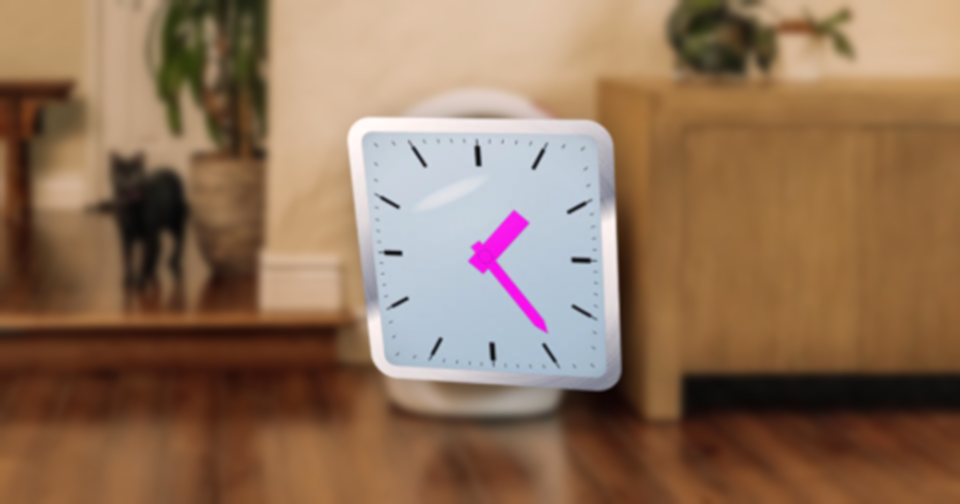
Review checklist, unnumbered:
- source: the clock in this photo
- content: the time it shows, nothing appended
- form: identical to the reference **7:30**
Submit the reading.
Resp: **1:24**
